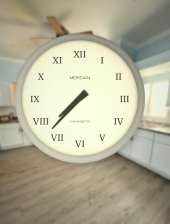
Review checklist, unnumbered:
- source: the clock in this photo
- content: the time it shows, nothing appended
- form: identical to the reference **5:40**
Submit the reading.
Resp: **7:37**
